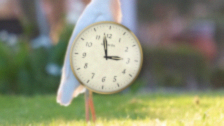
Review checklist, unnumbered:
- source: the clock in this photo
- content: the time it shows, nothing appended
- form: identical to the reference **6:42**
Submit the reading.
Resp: **2:58**
